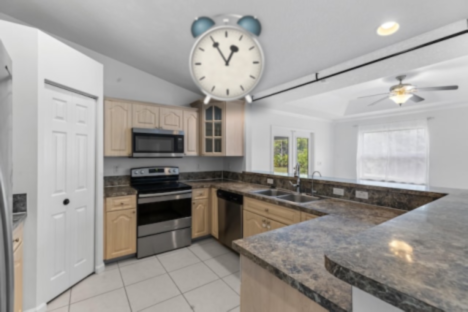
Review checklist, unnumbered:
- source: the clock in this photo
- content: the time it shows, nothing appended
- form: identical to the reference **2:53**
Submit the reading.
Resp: **12:55**
